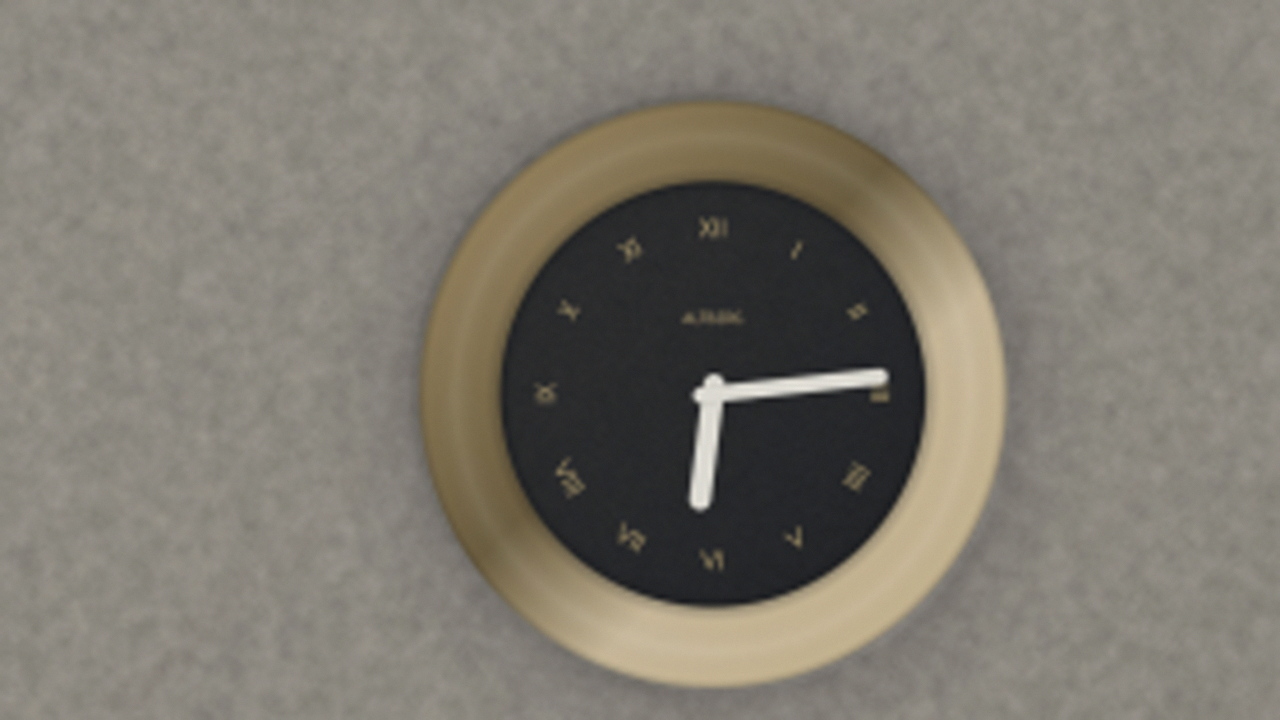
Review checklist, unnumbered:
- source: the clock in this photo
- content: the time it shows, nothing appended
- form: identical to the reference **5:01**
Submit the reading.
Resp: **6:14**
